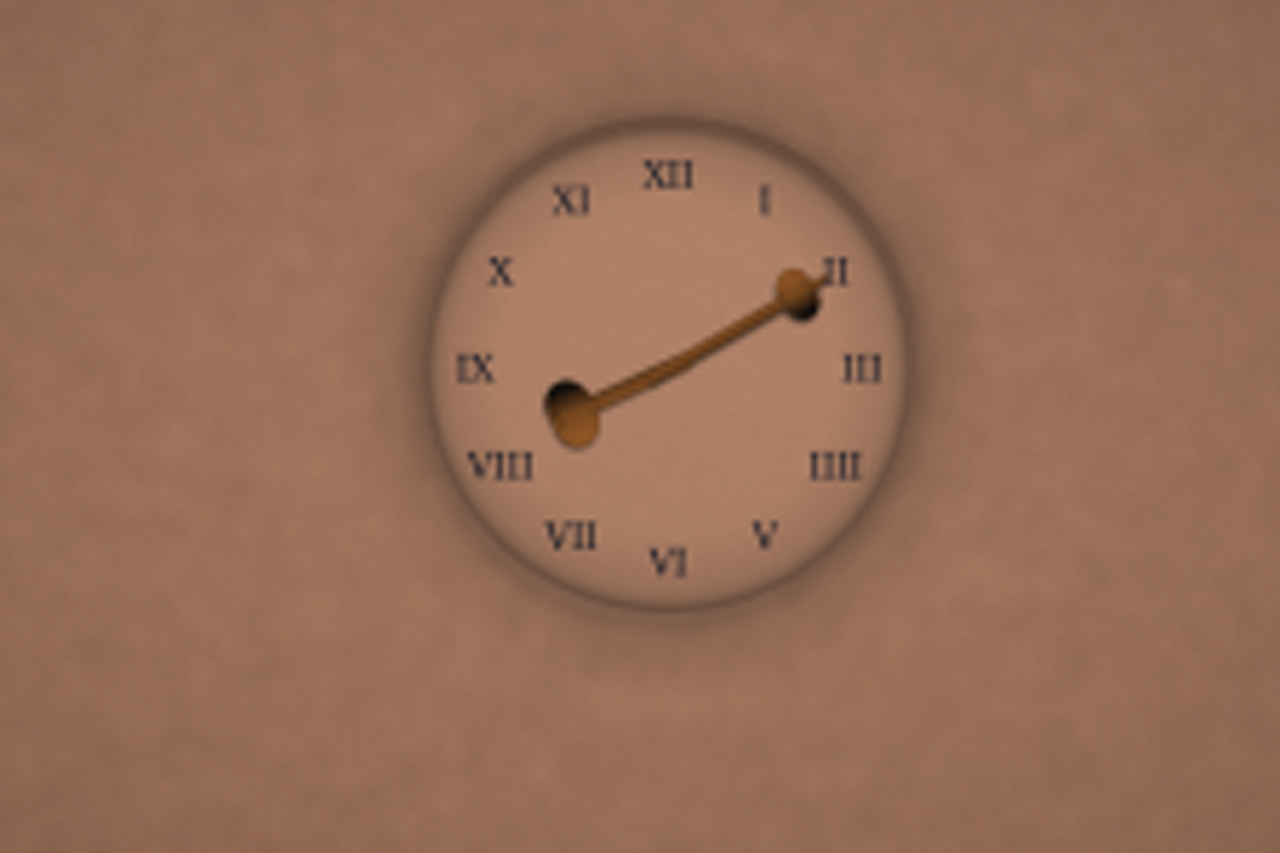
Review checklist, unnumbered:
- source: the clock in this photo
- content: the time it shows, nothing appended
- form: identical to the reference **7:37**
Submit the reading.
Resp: **8:10**
